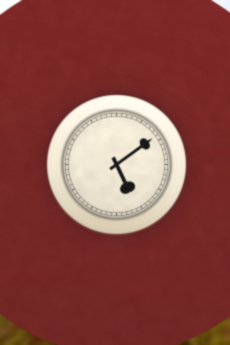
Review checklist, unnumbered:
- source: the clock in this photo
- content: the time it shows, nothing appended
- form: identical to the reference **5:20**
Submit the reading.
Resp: **5:09**
